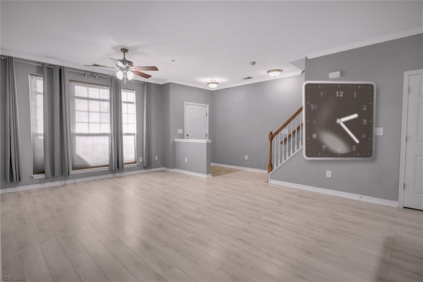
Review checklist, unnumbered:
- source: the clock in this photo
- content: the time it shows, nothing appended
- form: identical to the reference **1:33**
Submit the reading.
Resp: **2:23**
